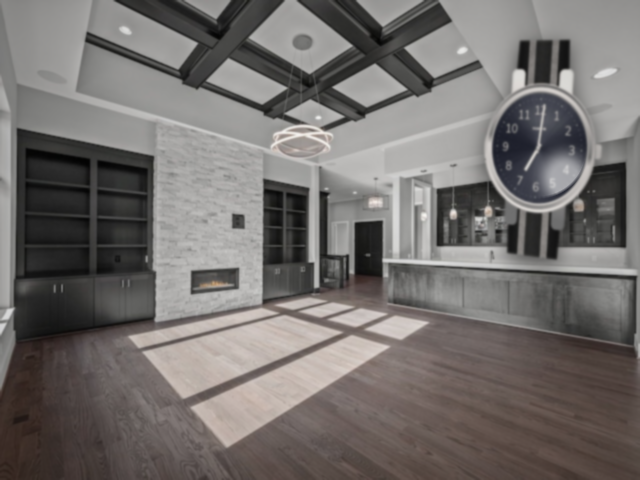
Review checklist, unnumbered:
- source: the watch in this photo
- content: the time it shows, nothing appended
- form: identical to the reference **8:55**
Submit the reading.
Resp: **7:01**
